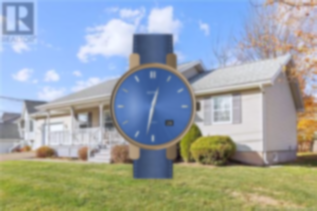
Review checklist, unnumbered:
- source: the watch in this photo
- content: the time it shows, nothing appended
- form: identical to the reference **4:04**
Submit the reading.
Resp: **12:32**
